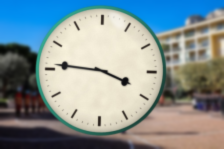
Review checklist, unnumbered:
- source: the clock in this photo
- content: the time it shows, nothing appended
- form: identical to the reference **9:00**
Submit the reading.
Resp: **3:46**
